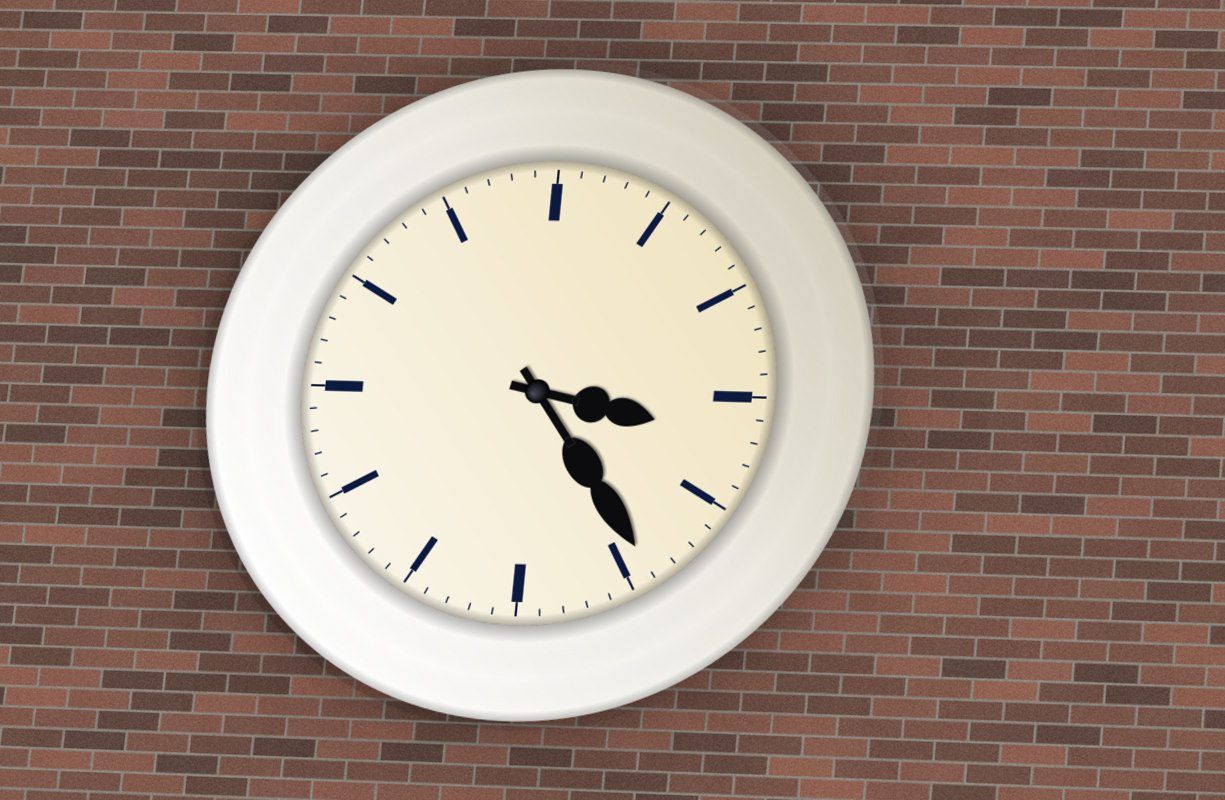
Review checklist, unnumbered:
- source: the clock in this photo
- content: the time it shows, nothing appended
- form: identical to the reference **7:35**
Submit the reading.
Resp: **3:24**
